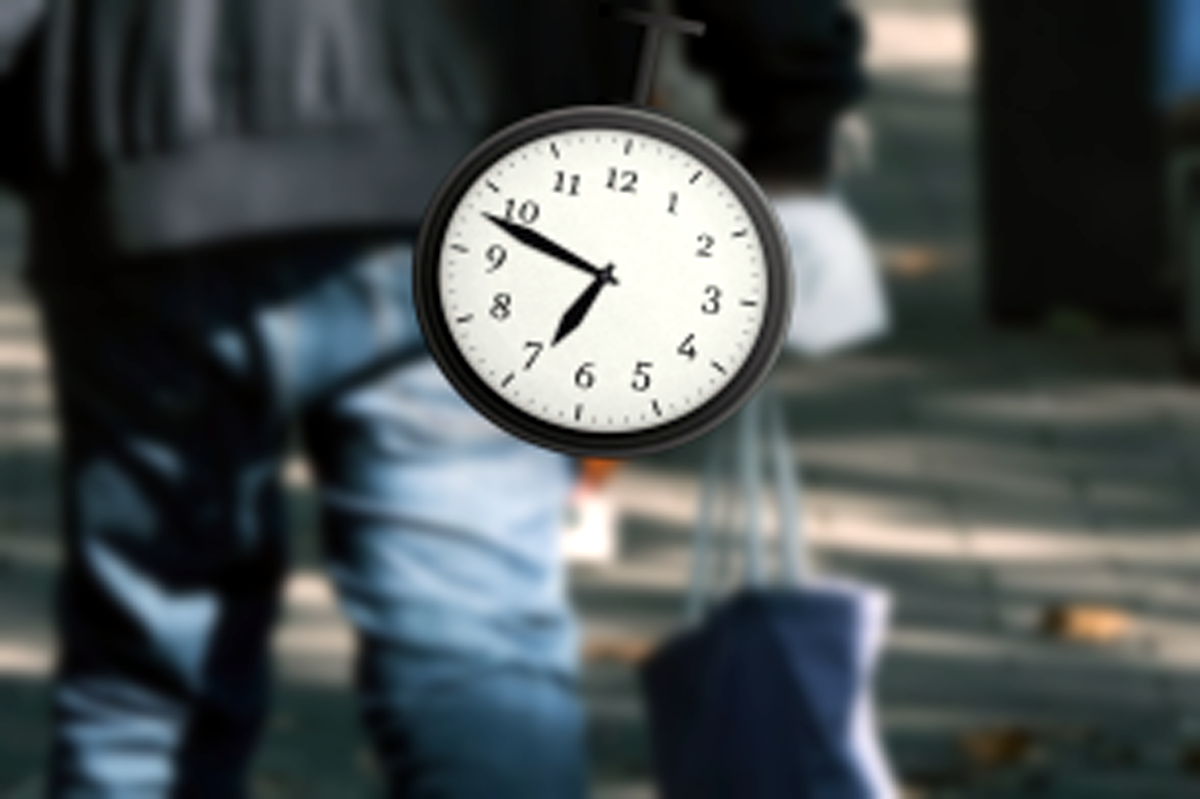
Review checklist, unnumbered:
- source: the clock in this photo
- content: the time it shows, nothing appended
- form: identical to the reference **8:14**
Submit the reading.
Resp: **6:48**
